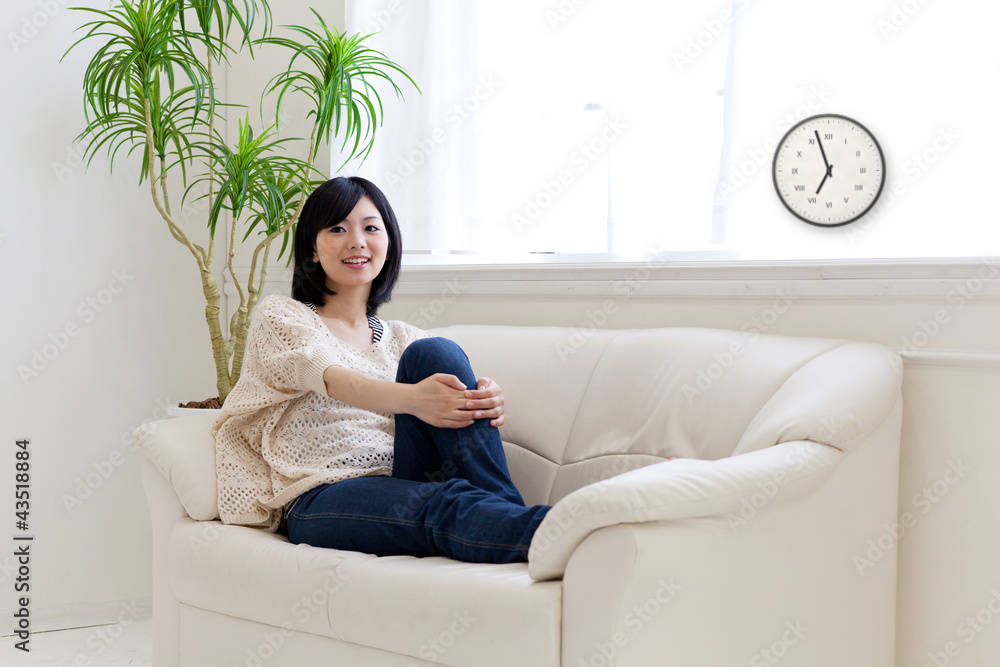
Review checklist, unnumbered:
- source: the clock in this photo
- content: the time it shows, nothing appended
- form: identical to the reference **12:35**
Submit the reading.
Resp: **6:57**
